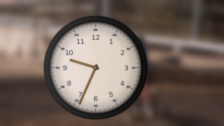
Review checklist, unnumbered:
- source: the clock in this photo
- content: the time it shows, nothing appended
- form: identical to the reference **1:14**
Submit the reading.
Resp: **9:34**
